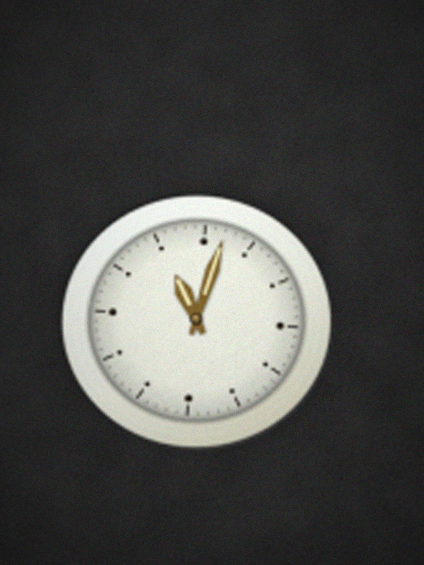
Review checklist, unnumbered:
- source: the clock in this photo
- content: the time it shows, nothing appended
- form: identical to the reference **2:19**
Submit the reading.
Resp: **11:02**
